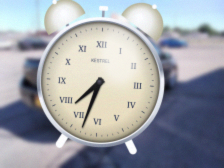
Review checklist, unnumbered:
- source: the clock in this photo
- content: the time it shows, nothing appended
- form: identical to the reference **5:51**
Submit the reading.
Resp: **7:33**
